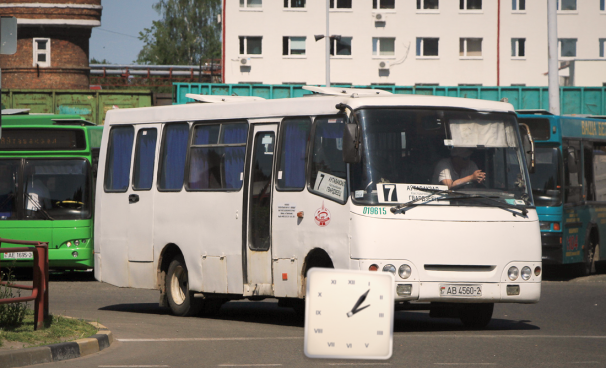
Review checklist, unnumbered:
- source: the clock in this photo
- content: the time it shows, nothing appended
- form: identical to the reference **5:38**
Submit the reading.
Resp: **2:06**
